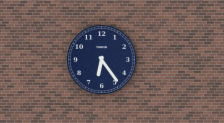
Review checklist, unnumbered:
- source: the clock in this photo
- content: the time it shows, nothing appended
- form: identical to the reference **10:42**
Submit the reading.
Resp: **6:24**
